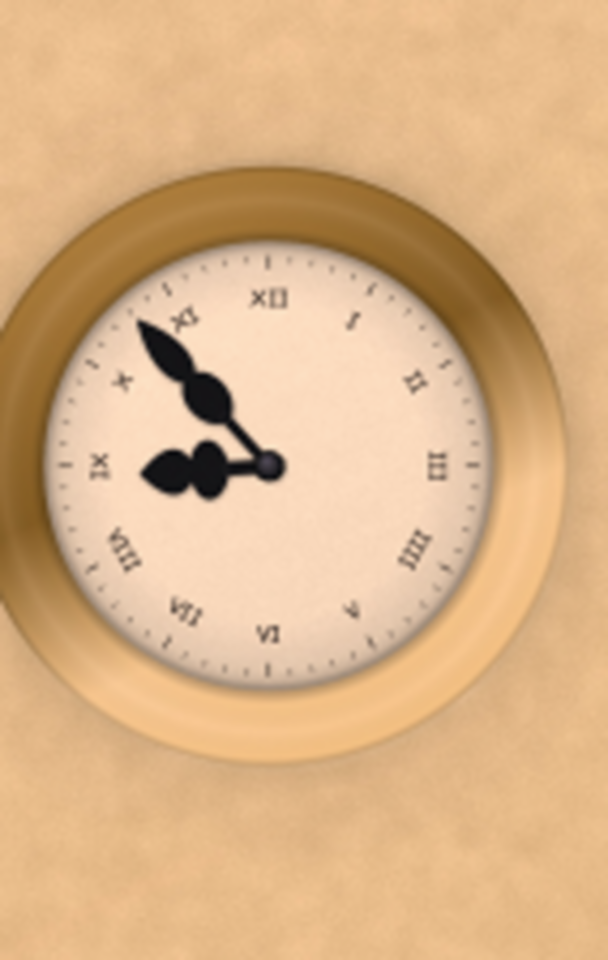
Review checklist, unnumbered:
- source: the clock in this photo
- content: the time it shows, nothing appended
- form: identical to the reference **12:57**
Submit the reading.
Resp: **8:53**
